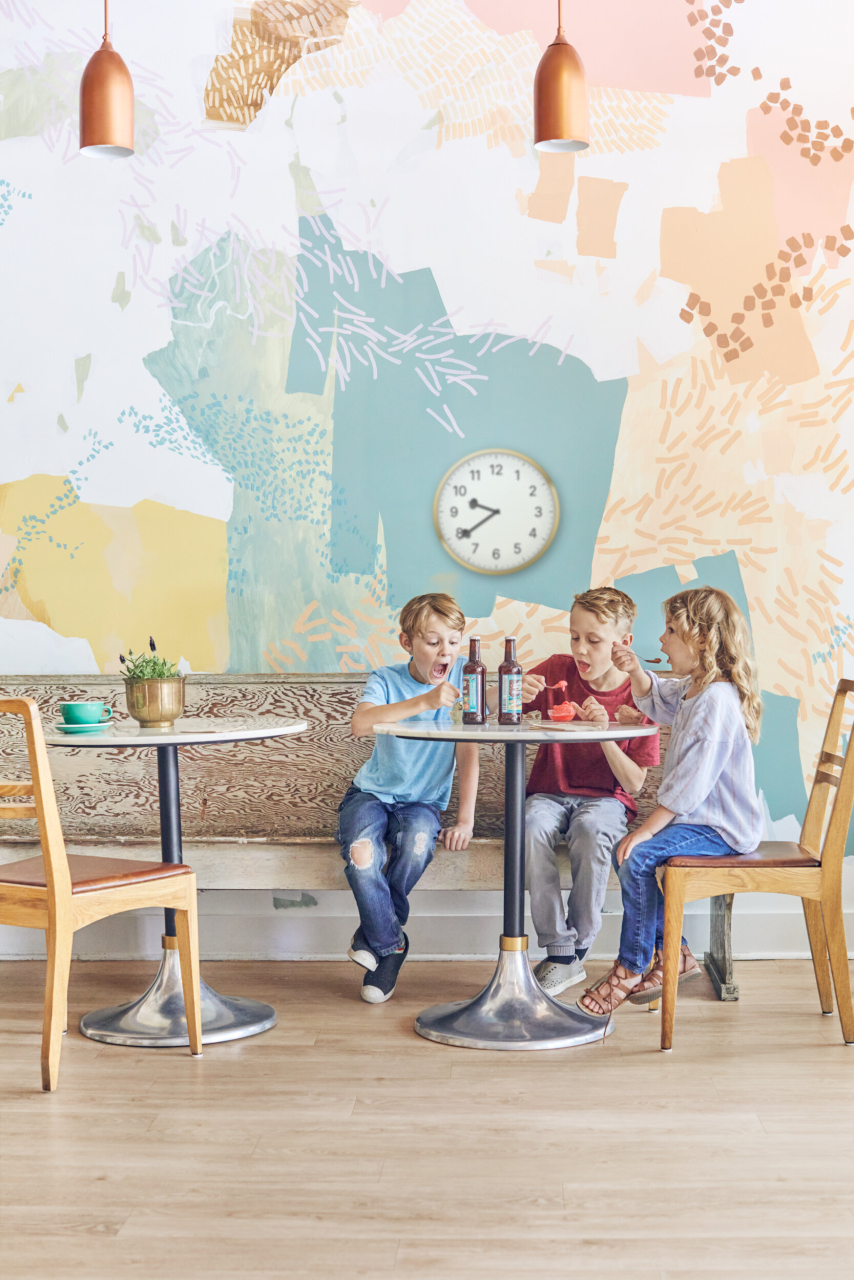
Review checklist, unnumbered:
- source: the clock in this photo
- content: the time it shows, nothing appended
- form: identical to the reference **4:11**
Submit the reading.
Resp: **9:39**
